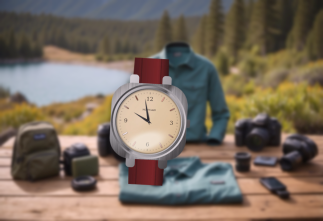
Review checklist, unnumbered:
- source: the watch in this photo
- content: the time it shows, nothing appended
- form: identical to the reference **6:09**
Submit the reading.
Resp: **9:58**
